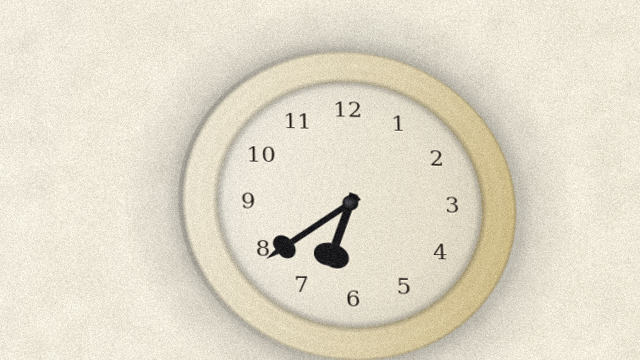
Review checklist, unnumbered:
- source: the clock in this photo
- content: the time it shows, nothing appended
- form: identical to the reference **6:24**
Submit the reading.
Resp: **6:39**
